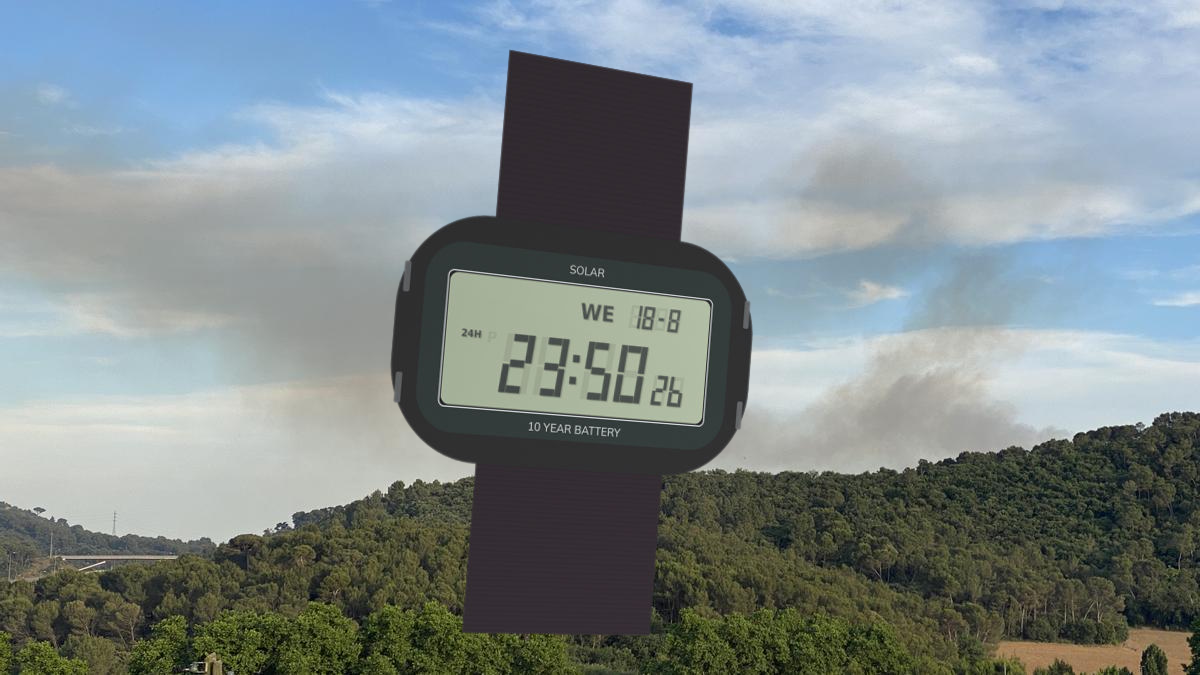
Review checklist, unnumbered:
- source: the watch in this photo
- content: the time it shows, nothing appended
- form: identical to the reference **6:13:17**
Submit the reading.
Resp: **23:50:26**
